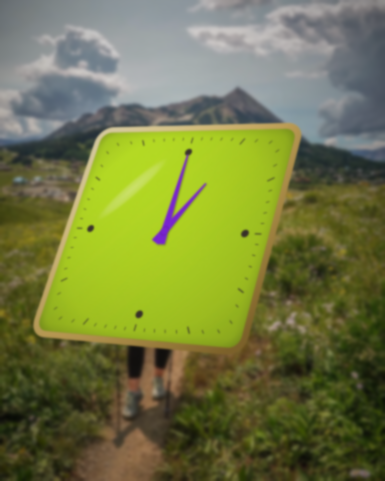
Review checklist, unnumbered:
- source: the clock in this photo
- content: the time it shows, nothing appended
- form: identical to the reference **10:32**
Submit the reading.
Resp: **1:00**
